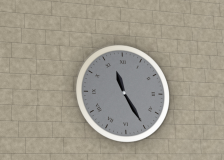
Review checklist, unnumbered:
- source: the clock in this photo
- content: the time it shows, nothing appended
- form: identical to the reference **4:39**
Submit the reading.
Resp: **11:25**
